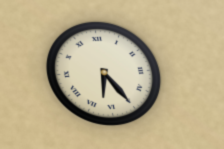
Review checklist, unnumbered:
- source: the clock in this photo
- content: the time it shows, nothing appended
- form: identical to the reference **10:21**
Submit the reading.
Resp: **6:25**
